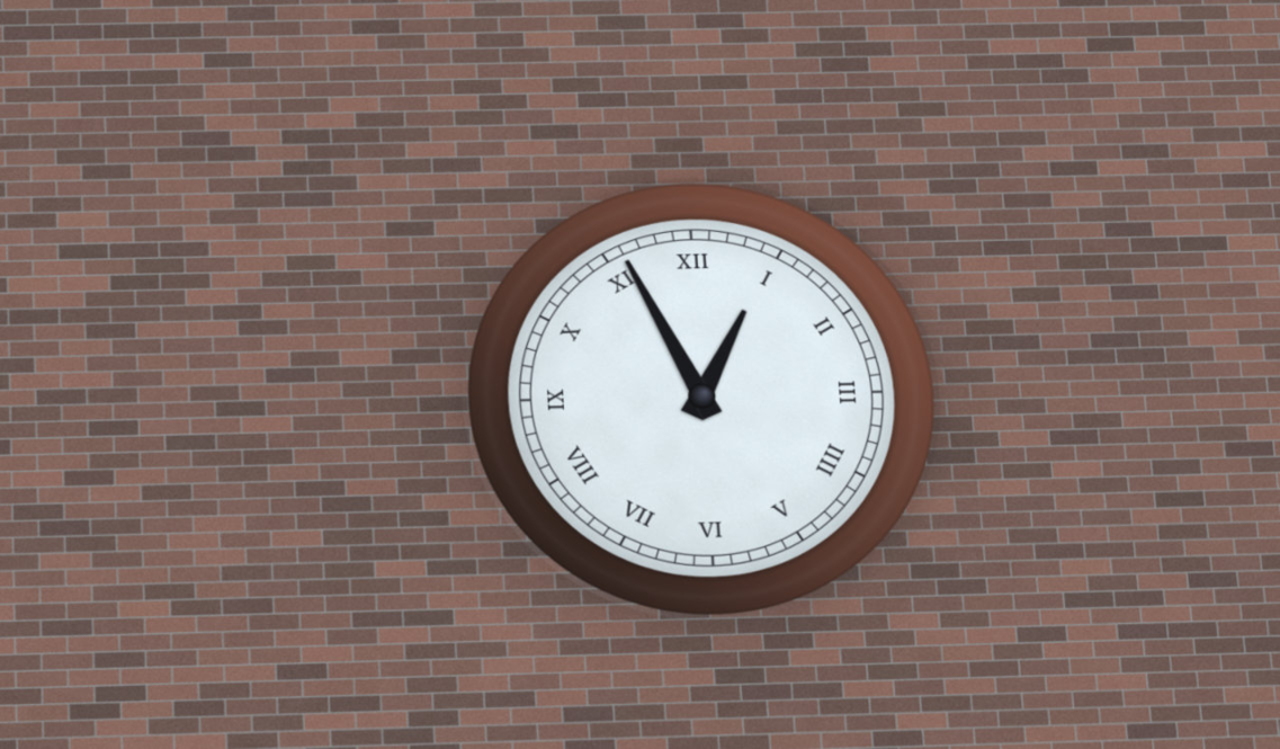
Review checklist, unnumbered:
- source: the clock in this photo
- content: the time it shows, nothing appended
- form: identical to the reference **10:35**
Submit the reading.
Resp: **12:56**
